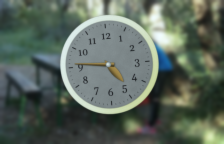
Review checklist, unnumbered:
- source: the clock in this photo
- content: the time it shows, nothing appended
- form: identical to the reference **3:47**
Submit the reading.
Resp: **4:46**
